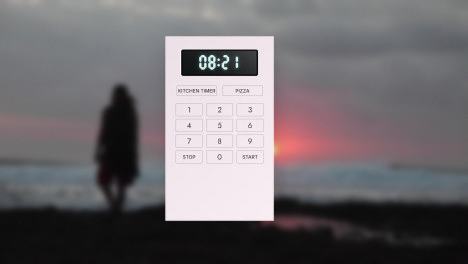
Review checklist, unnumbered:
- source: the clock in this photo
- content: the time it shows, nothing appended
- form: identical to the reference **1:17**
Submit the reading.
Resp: **8:21**
